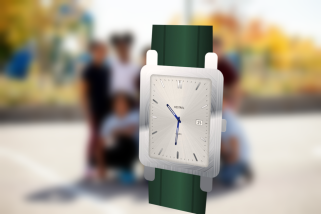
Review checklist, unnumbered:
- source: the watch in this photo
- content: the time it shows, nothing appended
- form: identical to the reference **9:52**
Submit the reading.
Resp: **10:31**
